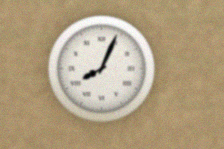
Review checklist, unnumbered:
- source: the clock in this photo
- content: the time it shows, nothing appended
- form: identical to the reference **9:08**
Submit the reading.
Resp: **8:04**
